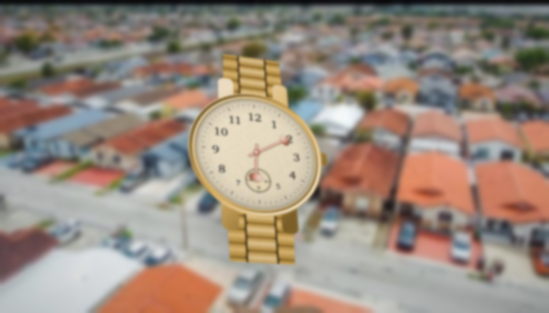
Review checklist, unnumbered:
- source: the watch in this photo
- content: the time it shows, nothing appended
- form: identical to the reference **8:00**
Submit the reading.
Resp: **6:10**
